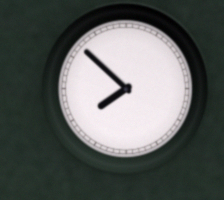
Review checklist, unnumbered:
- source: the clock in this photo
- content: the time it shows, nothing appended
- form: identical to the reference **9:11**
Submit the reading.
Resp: **7:52**
